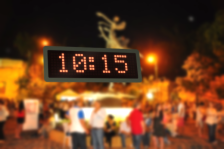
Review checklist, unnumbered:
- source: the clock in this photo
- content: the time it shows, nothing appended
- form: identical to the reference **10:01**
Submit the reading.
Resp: **10:15**
